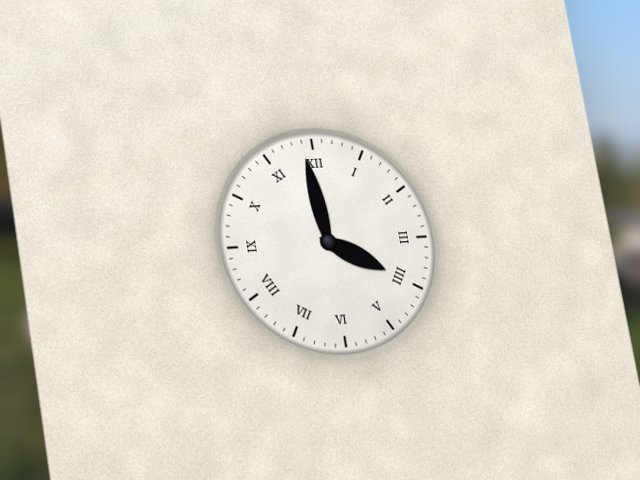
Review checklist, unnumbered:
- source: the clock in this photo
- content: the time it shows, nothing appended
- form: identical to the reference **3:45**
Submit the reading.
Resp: **3:59**
